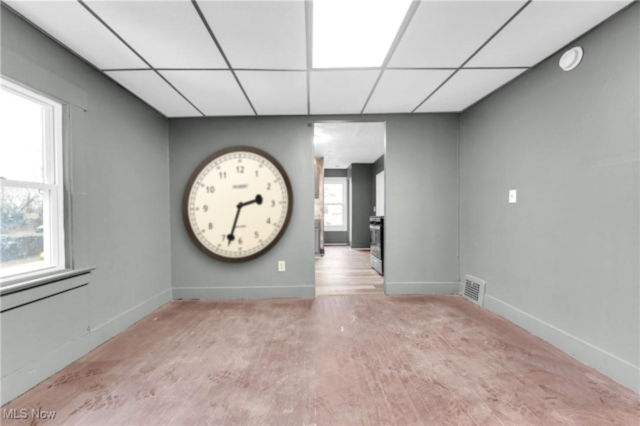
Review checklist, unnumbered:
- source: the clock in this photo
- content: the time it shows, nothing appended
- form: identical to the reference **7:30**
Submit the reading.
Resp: **2:33**
